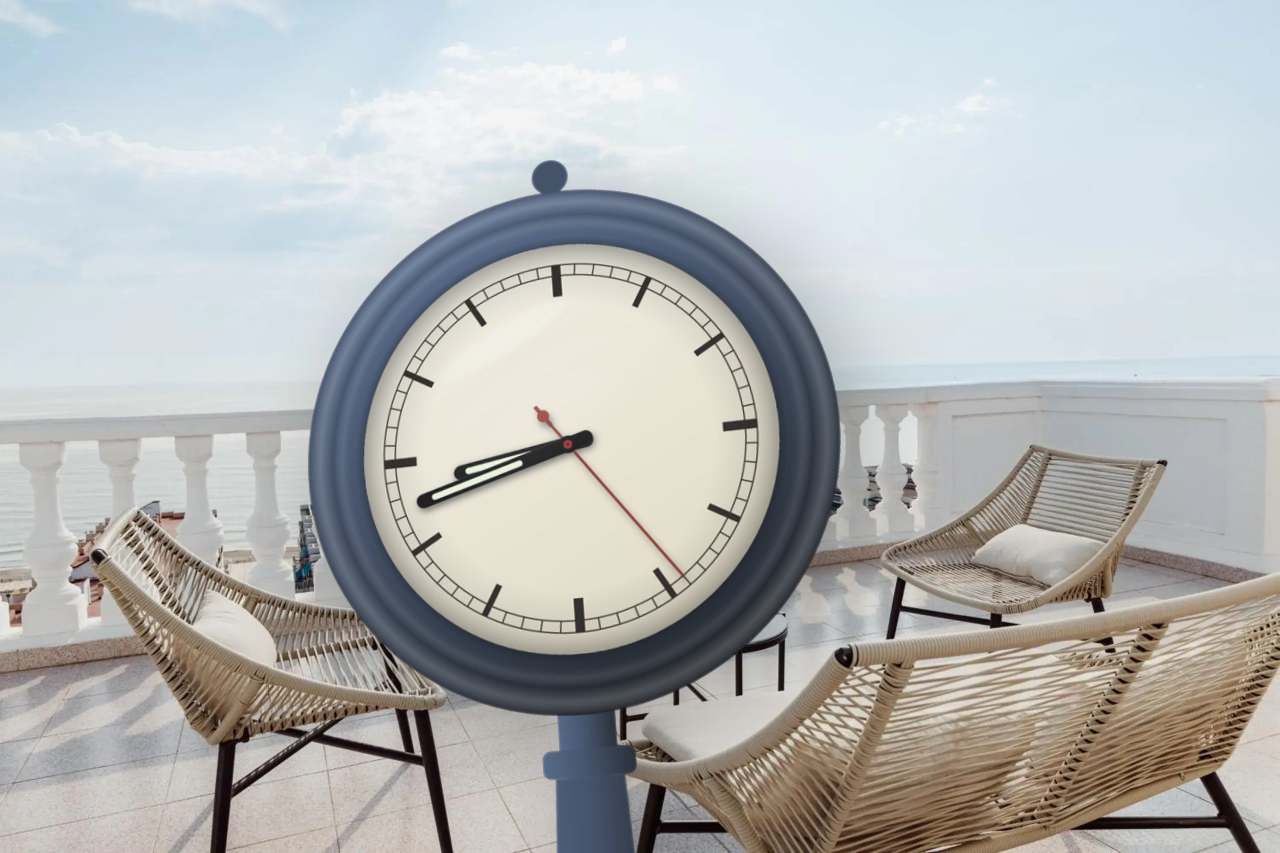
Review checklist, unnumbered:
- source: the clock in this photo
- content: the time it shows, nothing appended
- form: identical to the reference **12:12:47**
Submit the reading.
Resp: **8:42:24**
